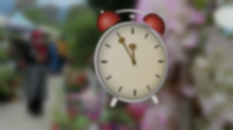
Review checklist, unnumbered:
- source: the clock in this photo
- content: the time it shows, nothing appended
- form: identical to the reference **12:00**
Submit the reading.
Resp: **11:55**
